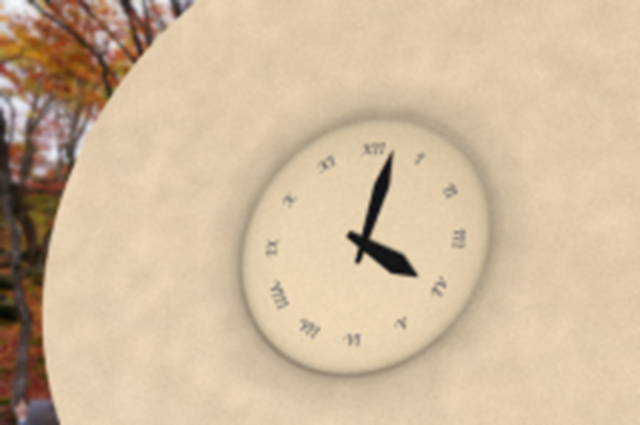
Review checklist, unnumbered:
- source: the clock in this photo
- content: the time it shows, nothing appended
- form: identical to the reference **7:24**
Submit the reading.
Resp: **4:02**
